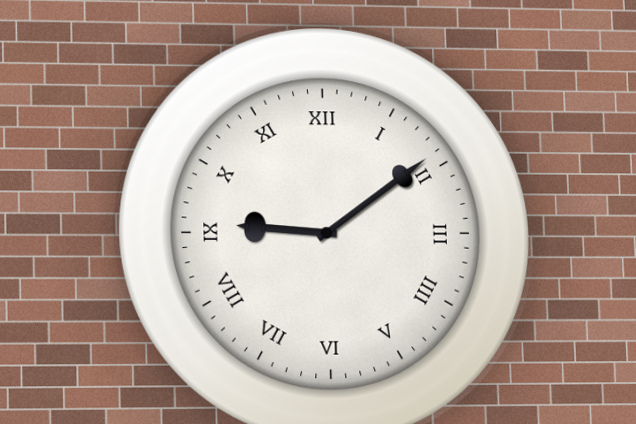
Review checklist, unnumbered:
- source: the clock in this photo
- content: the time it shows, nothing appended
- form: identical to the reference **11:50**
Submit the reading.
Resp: **9:09**
